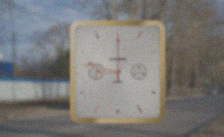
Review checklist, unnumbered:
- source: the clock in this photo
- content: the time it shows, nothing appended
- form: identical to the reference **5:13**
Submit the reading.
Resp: **8:47**
